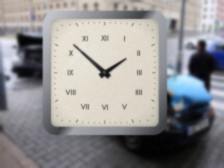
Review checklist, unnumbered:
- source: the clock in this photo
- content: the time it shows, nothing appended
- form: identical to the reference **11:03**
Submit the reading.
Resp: **1:52**
